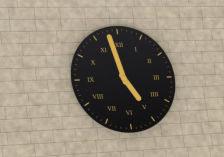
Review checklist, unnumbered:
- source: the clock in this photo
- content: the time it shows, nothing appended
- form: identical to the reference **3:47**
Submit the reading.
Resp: **4:58**
